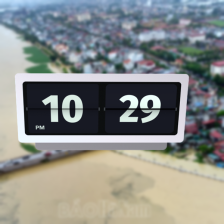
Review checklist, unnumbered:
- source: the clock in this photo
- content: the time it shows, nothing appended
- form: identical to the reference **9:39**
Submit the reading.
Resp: **10:29**
